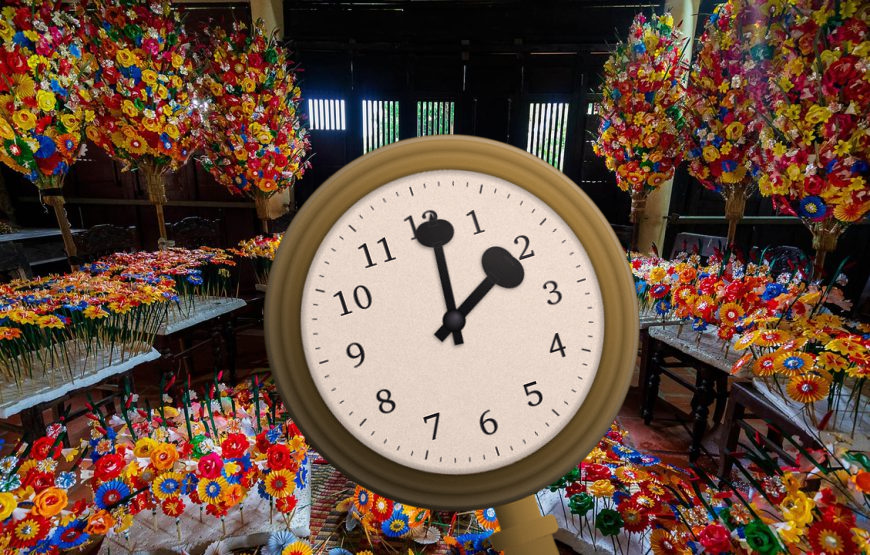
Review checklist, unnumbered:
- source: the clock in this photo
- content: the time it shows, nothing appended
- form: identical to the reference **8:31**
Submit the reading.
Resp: **2:01**
